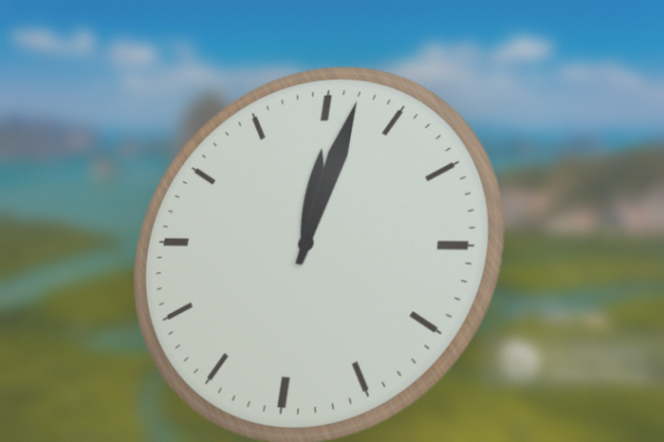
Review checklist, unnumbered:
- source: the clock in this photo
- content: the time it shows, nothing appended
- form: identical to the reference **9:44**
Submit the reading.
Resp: **12:02**
